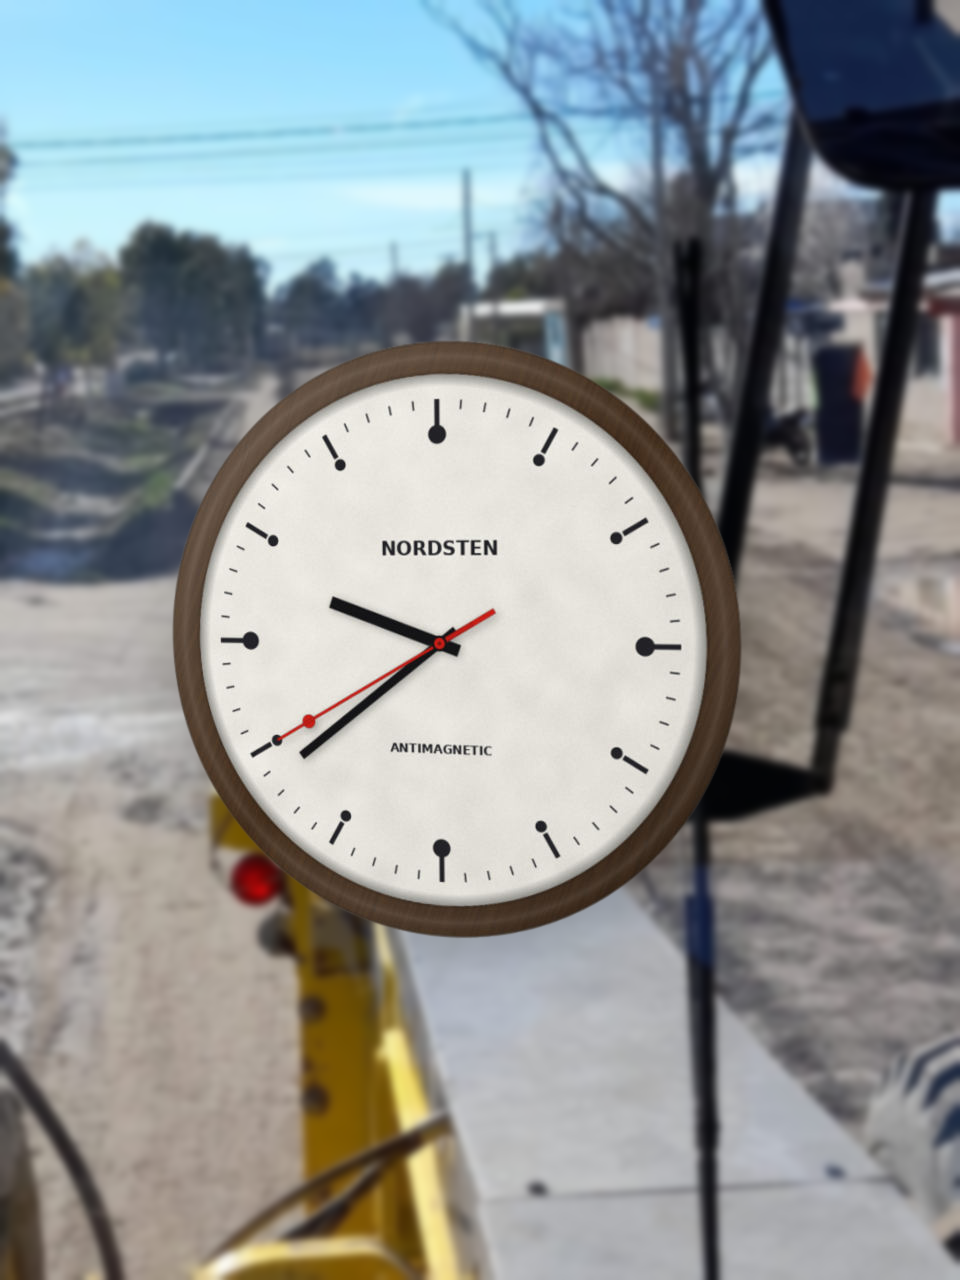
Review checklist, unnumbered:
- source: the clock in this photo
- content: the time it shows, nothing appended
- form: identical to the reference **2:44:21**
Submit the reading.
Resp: **9:38:40**
